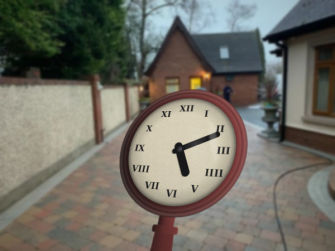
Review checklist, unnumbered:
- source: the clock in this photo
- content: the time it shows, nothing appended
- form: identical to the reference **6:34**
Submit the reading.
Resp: **5:11**
